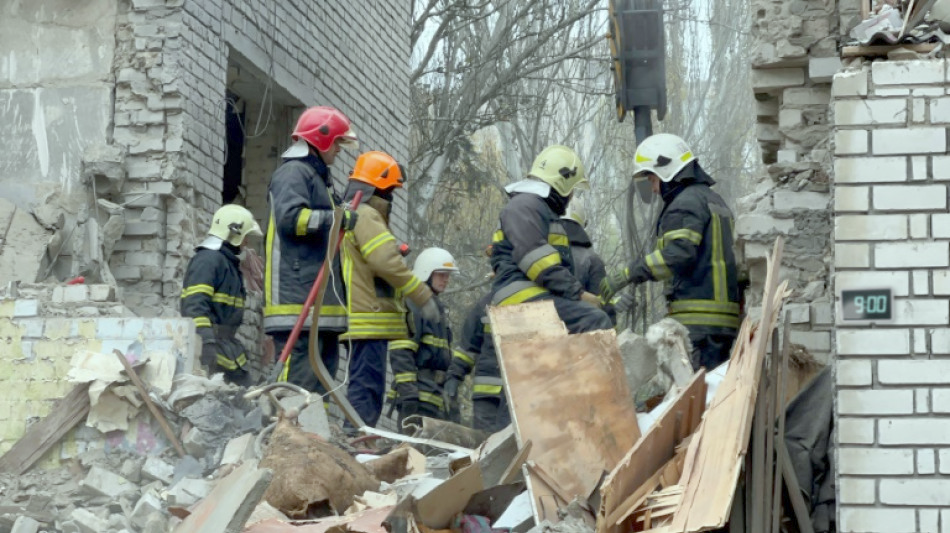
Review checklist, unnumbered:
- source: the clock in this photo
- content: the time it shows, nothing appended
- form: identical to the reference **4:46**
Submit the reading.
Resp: **9:00**
